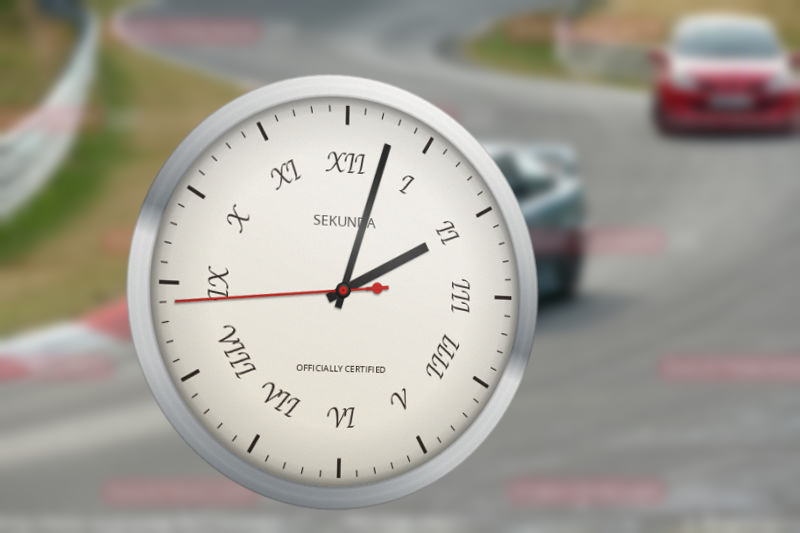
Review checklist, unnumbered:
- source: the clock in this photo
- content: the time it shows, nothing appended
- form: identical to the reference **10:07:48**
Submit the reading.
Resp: **2:02:44**
